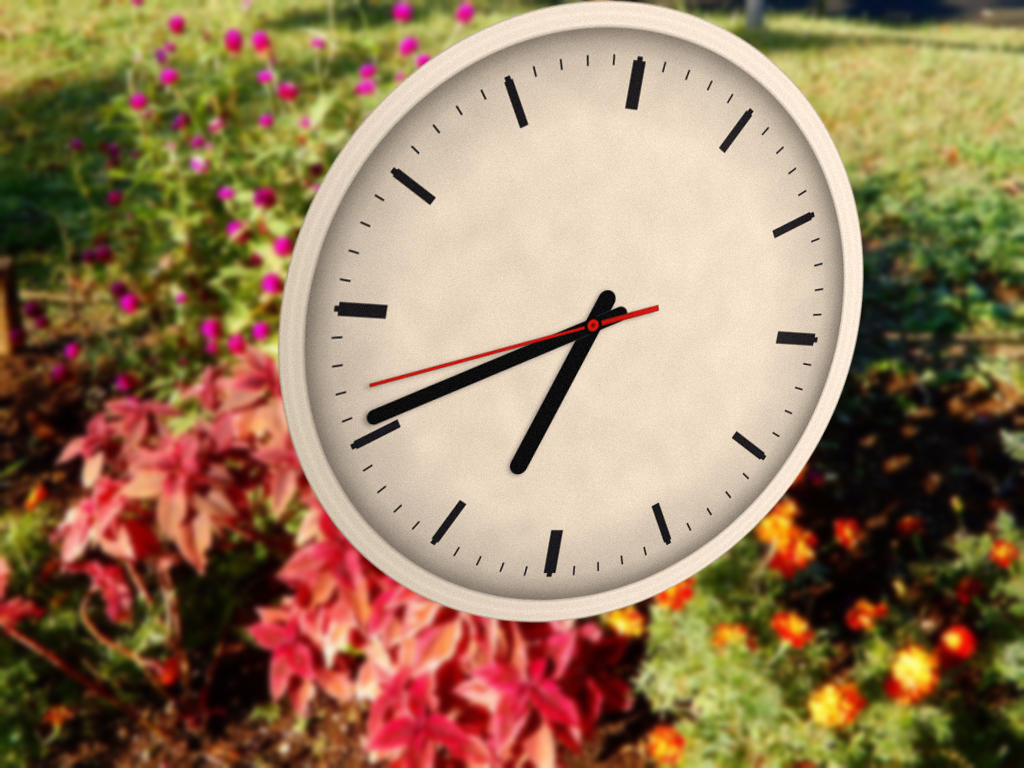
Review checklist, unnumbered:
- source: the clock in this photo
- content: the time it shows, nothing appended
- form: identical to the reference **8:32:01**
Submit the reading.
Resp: **6:40:42**
